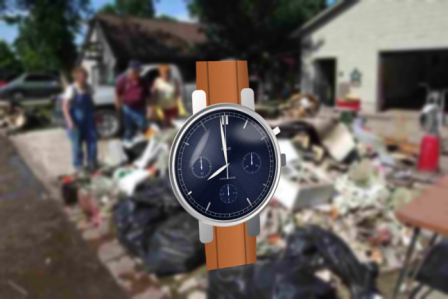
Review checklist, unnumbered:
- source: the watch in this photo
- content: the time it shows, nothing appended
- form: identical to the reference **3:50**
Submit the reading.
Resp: **7:59**
